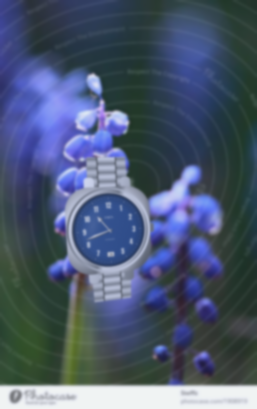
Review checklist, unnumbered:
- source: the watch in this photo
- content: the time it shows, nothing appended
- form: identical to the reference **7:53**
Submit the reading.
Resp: **10:42**
